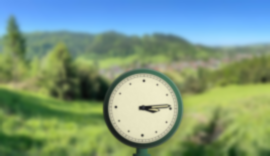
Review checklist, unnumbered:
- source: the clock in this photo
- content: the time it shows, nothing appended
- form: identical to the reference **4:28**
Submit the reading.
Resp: **3:14**
